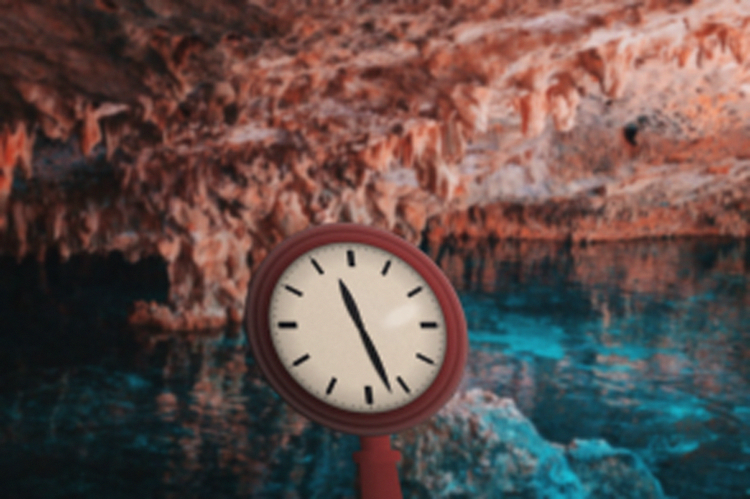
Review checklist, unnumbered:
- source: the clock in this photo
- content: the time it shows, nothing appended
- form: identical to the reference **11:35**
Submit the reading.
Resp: **11:27**
